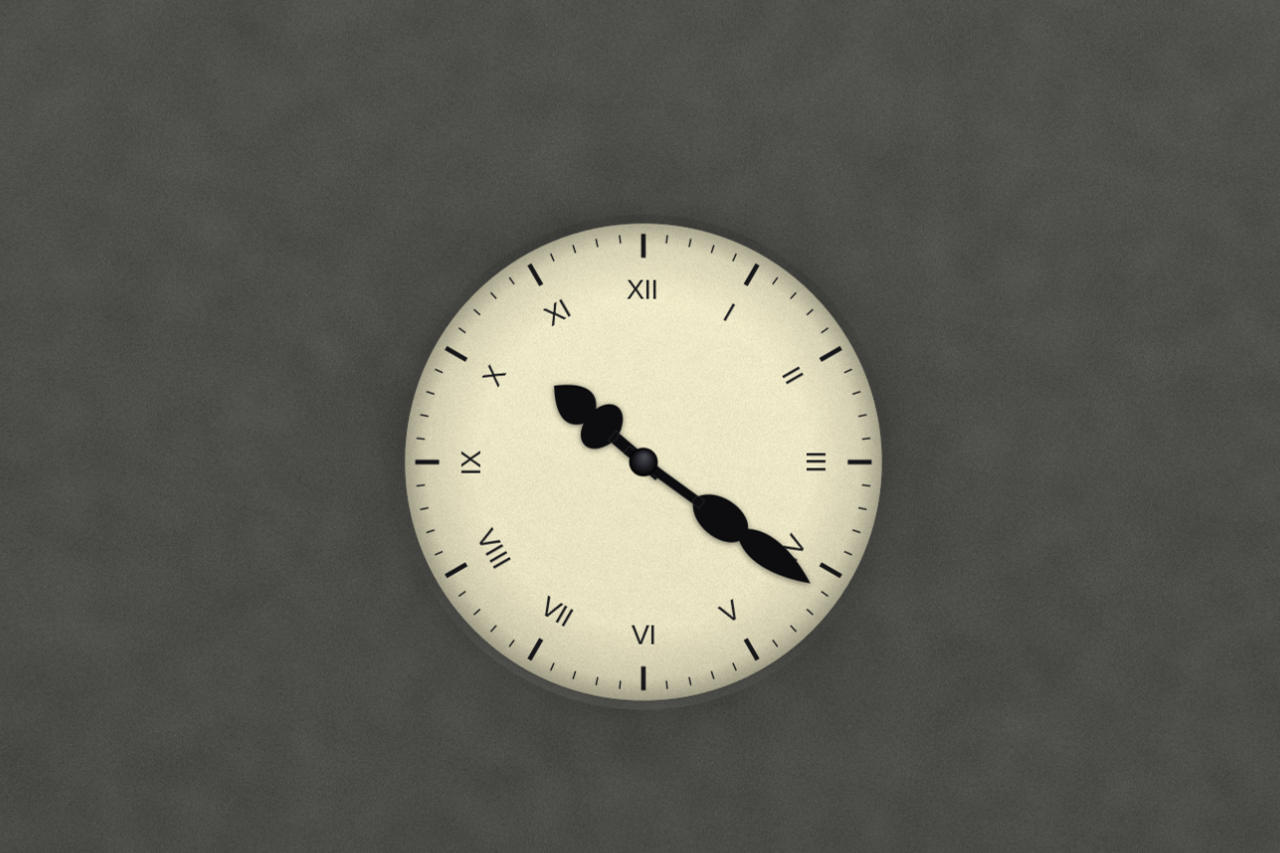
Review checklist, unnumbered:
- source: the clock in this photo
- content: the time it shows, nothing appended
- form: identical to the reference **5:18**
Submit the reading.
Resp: **10:21**
